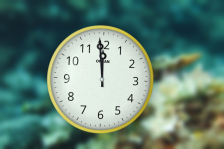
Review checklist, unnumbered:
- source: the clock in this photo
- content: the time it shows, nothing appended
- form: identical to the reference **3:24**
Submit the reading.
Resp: **11:59**
